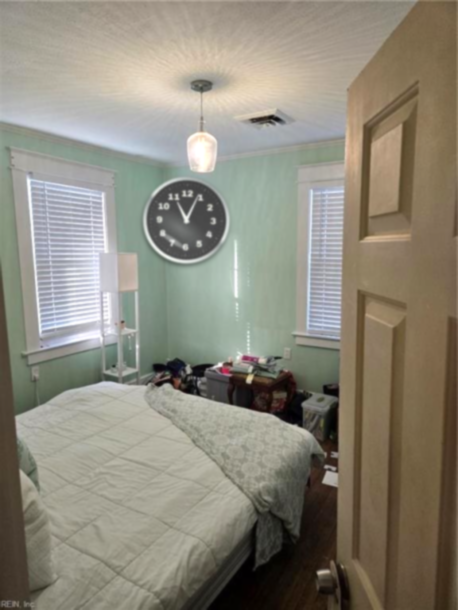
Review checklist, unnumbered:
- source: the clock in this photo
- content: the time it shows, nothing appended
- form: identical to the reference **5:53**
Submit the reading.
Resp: **11:04**
